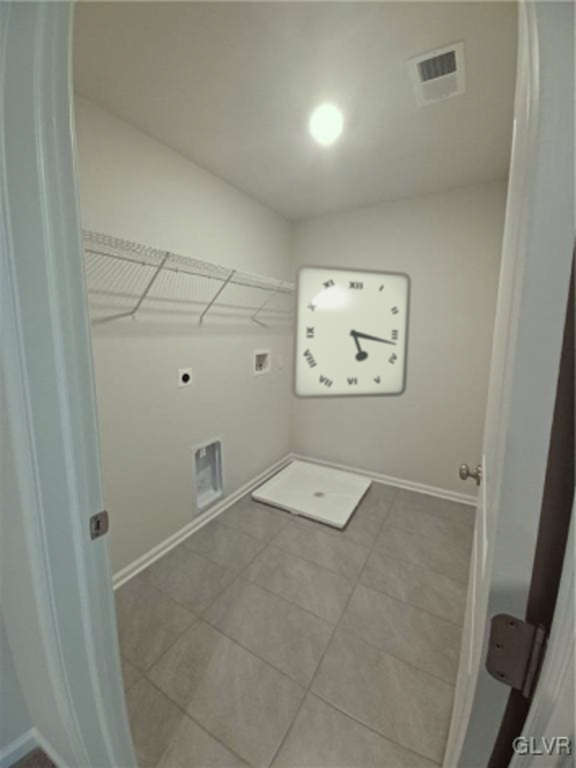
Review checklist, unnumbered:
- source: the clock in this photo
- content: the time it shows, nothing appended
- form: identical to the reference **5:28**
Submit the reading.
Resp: **5:17**
